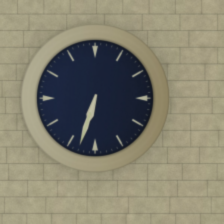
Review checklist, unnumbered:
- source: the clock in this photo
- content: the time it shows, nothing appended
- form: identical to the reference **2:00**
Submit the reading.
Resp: **6:33**
